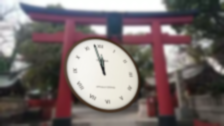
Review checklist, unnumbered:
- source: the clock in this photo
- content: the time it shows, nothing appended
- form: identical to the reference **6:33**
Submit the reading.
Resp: **11:58**
